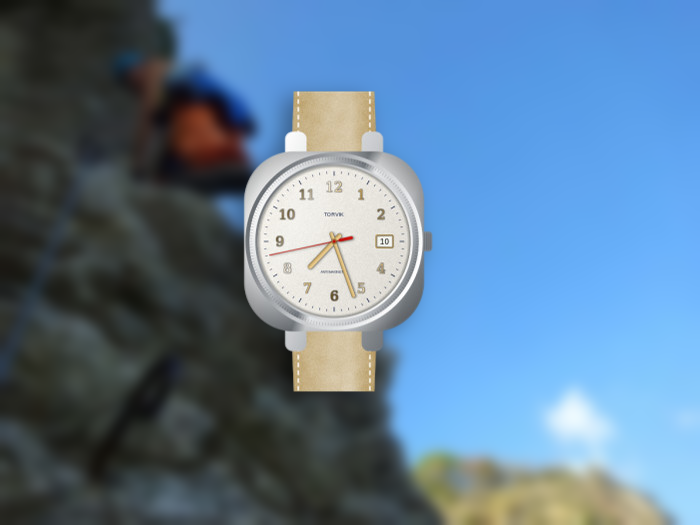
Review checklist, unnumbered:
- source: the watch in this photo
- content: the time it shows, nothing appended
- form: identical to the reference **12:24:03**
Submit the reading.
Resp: **7:26:43**
